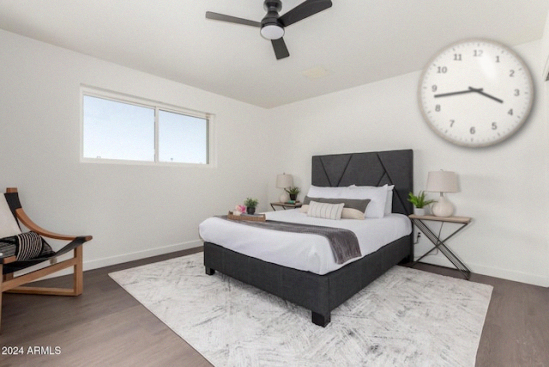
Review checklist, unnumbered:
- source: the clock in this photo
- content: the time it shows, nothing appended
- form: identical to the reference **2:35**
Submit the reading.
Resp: **3:43**
